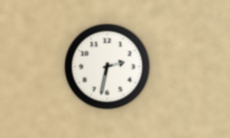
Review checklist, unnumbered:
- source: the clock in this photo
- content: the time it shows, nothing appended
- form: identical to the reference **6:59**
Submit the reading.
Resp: **2:32**
